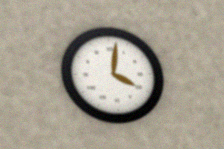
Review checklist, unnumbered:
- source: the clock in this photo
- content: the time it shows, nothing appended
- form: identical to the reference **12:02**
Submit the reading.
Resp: **4:02**
